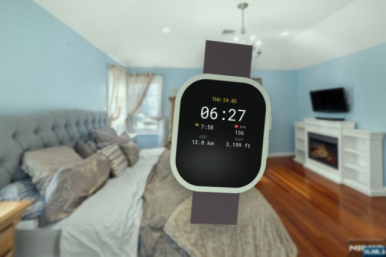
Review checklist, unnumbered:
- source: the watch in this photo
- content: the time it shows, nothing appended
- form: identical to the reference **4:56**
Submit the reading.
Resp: **6:27**
